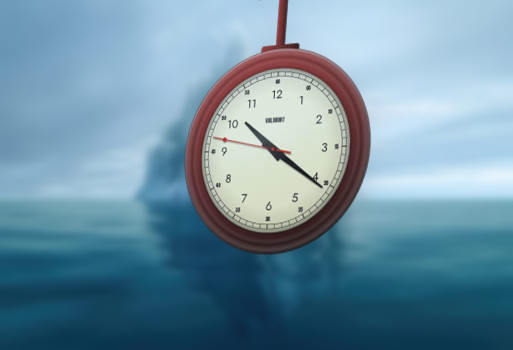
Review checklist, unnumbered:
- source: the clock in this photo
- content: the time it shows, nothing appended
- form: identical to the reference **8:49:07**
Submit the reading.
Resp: **10:20:47**
